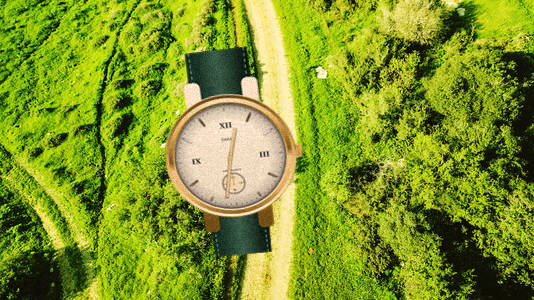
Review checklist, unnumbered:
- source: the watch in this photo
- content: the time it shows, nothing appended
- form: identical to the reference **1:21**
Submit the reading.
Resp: **12:32**
